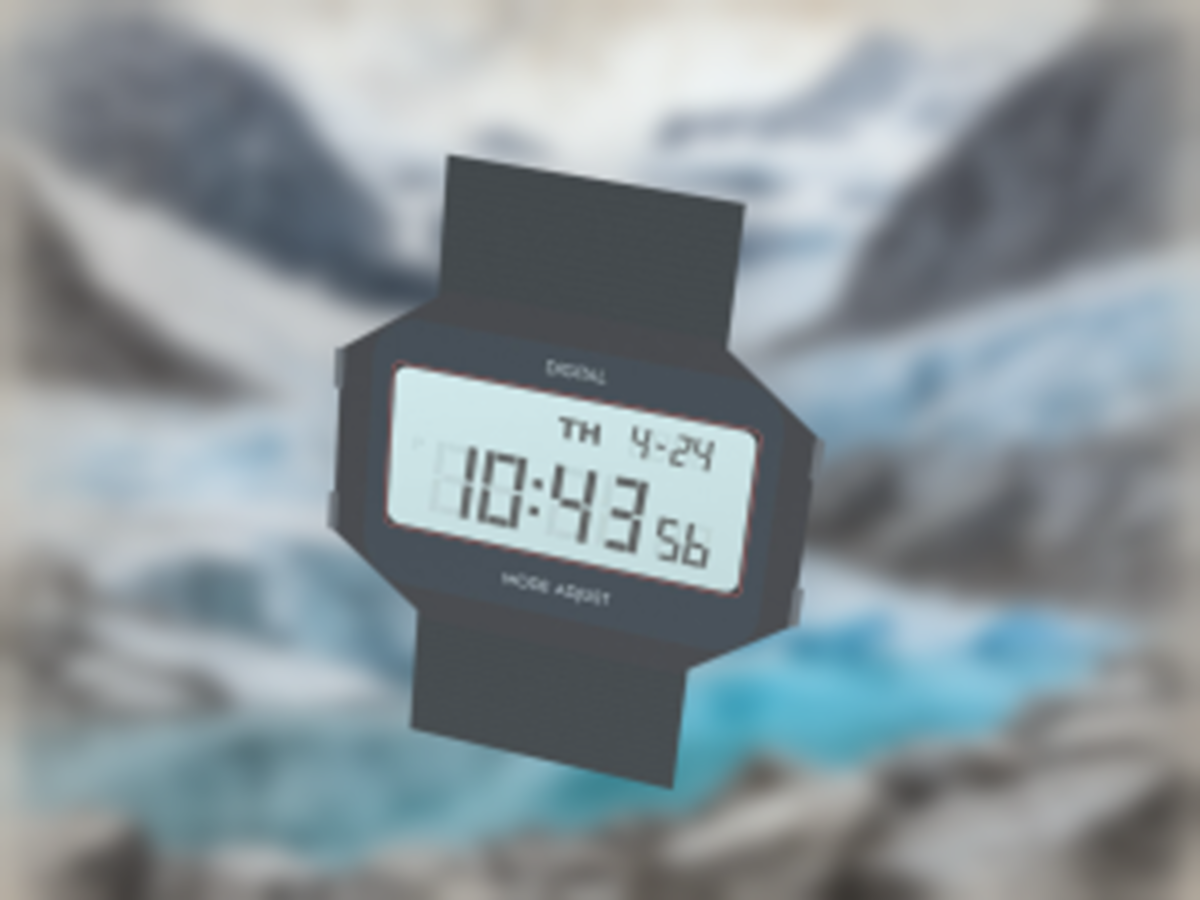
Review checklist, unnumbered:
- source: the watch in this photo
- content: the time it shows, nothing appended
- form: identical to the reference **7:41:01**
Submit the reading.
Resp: **10:43:56**
